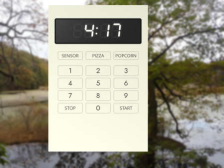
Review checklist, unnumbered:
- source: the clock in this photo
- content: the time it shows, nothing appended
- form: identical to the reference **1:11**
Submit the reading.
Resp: **4:17**
